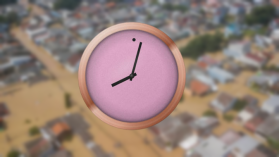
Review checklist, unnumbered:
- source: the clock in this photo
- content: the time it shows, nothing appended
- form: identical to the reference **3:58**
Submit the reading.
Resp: **8:02**
